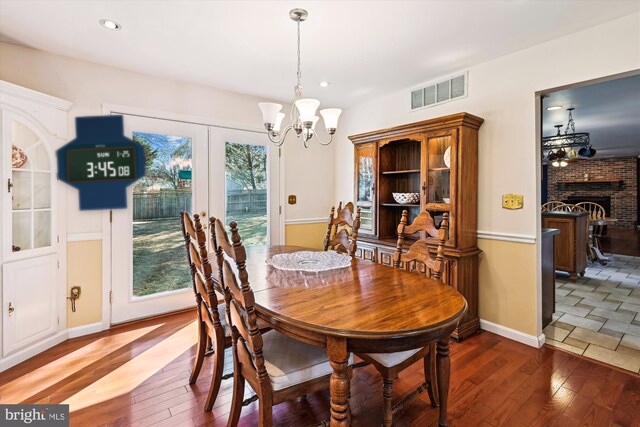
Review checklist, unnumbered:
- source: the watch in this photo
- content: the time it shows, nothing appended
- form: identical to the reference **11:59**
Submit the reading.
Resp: **3:45**
